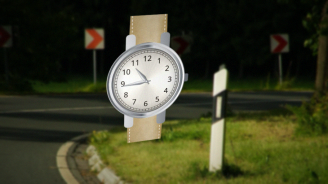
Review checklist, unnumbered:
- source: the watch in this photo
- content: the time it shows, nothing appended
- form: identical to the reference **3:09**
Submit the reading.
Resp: **10:44**
